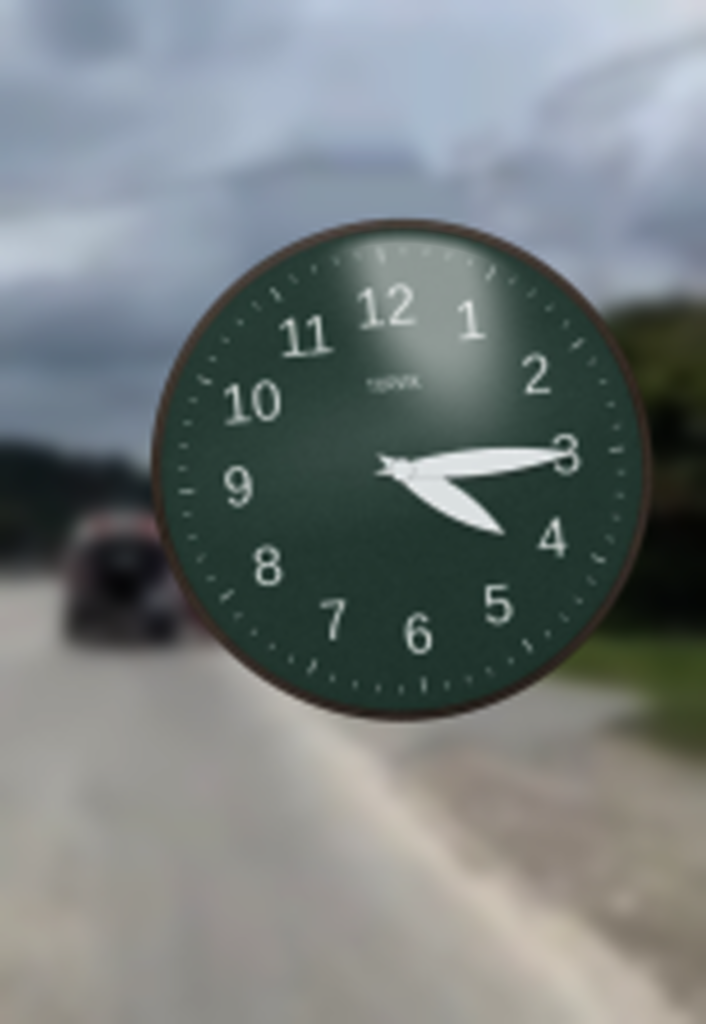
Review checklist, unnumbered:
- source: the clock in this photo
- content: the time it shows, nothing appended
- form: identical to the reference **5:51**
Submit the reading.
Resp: **4:15**
